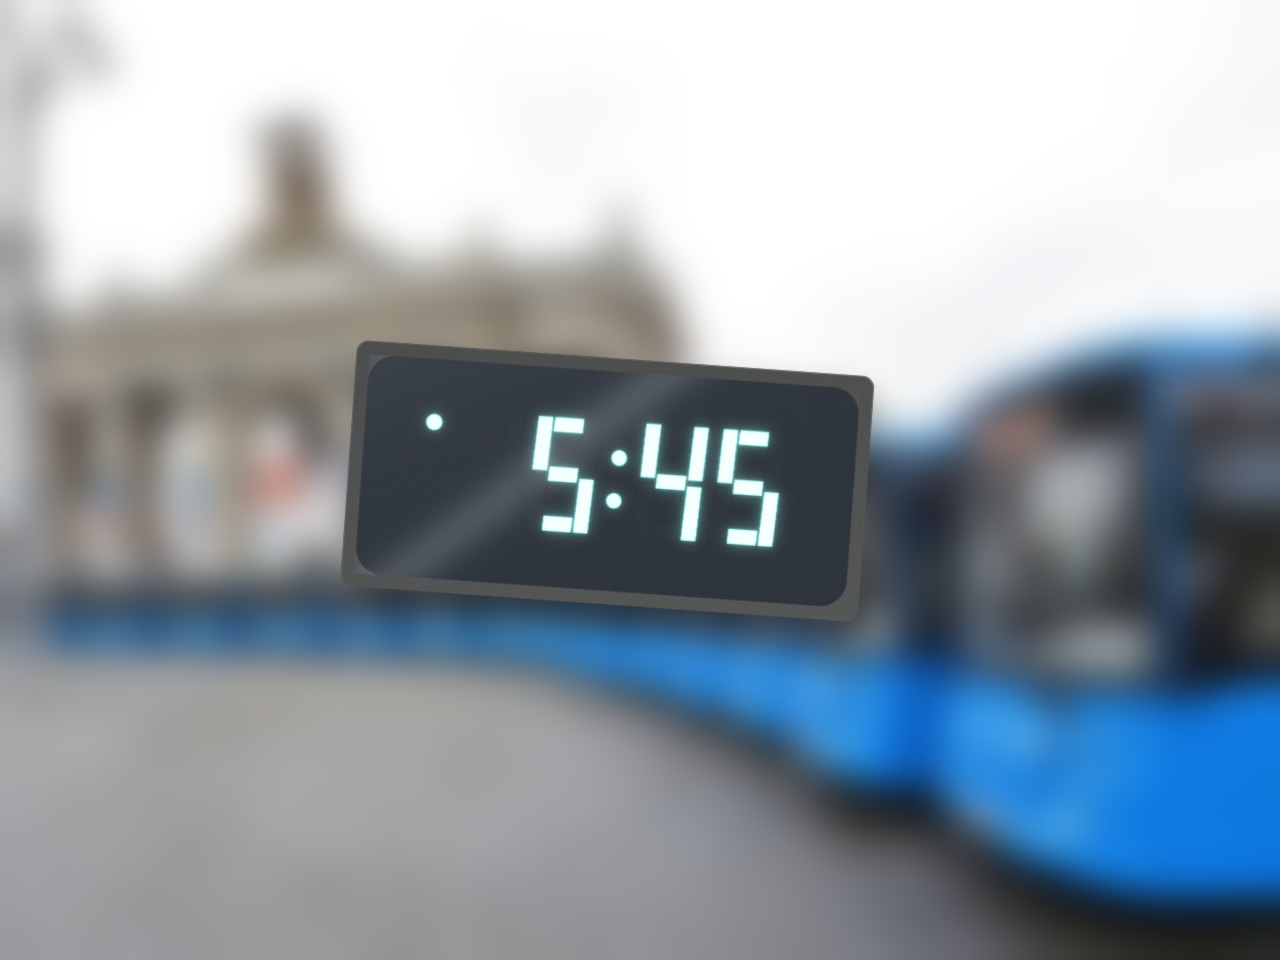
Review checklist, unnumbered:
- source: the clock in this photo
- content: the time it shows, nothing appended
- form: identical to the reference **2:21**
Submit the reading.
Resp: **5:45**
